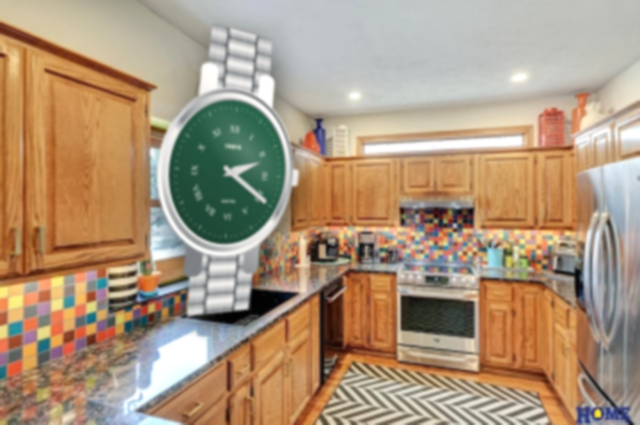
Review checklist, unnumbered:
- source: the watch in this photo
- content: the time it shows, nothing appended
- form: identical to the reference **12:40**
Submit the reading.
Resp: **2:20**
